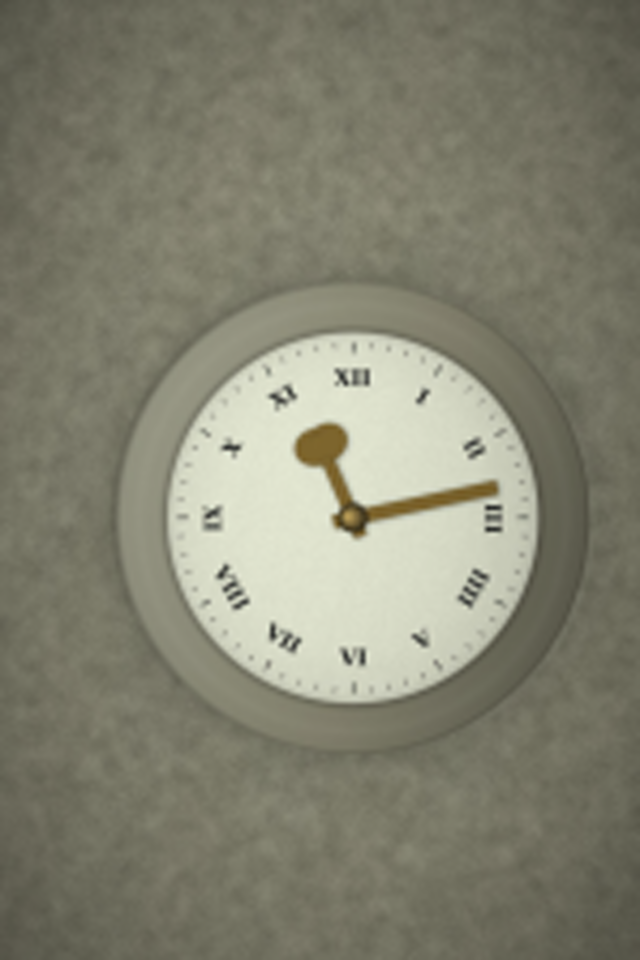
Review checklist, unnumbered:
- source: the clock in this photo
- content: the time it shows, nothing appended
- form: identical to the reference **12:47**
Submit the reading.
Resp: **11:13**
